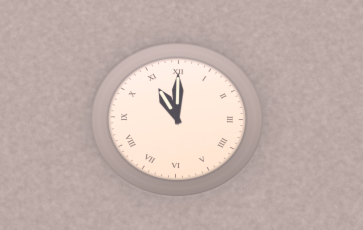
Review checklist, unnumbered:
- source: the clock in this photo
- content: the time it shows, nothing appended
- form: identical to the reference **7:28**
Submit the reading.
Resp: **11:00**
